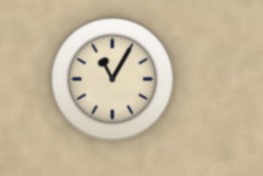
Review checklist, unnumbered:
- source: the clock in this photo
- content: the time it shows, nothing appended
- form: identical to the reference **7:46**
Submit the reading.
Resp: **11:05**
